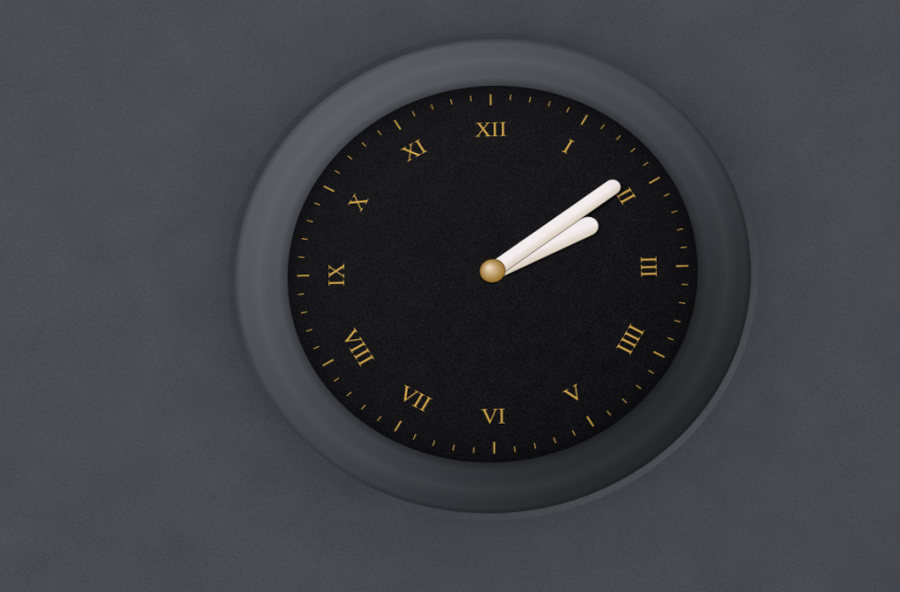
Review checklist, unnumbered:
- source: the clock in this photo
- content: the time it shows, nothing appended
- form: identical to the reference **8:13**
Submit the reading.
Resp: **2:09**
